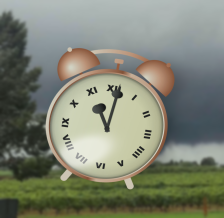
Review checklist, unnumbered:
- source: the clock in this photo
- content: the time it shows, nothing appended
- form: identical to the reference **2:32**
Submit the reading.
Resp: **11:01**
